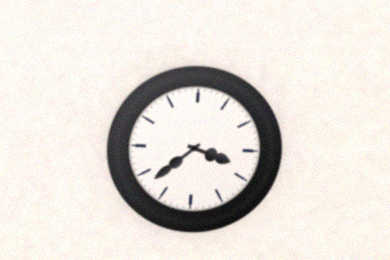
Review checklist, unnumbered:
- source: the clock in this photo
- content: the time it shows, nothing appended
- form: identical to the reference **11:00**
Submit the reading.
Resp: **3:38**
